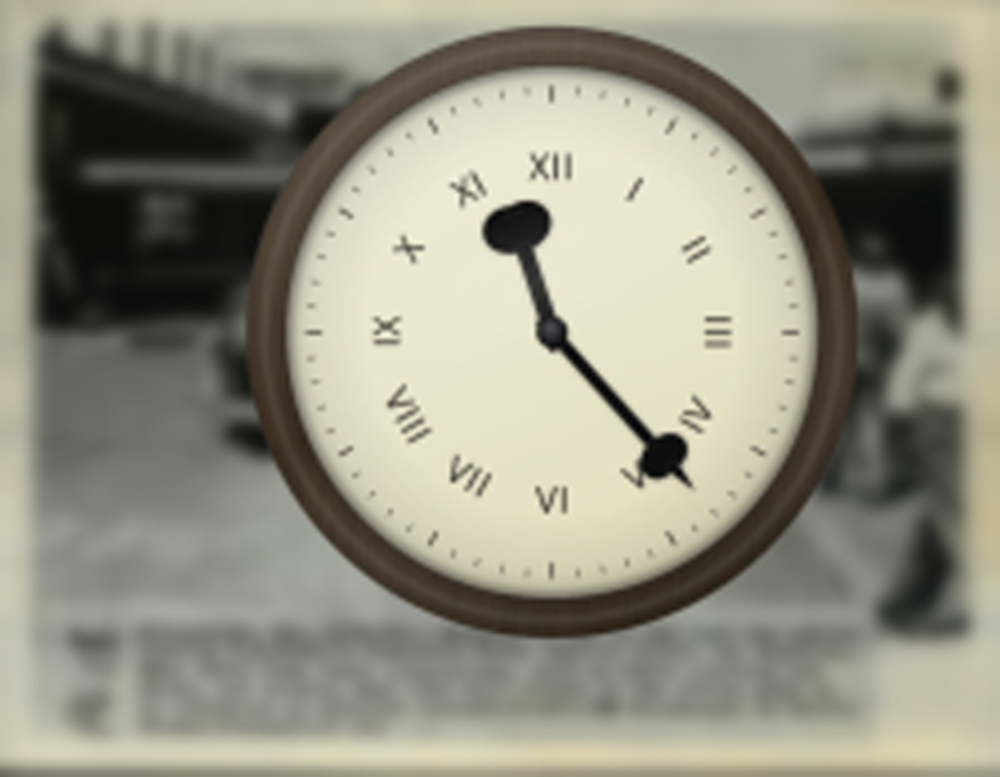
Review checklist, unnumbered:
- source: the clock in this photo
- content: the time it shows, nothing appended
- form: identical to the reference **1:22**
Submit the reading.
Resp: **11:23**
